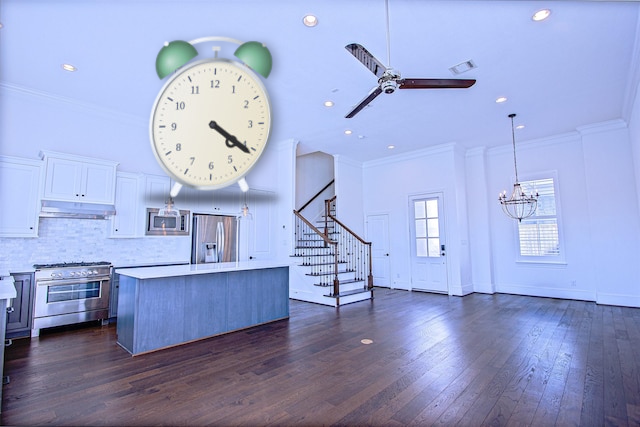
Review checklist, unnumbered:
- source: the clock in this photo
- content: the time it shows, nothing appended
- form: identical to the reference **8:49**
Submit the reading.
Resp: **4:21**
